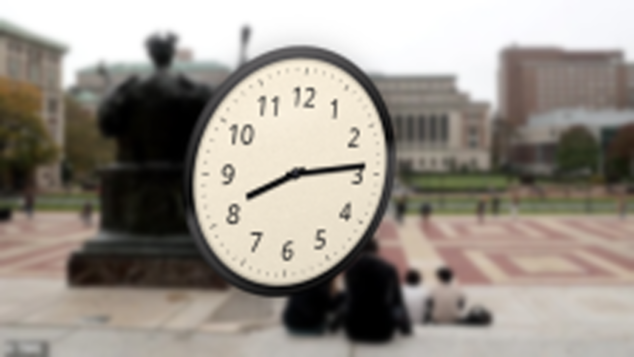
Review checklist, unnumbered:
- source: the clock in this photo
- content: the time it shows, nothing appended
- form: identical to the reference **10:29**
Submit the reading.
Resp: **8:14**
